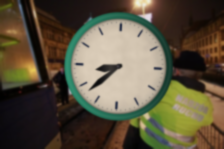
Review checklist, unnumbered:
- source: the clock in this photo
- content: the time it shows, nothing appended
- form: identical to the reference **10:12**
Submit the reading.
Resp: **8:38**
